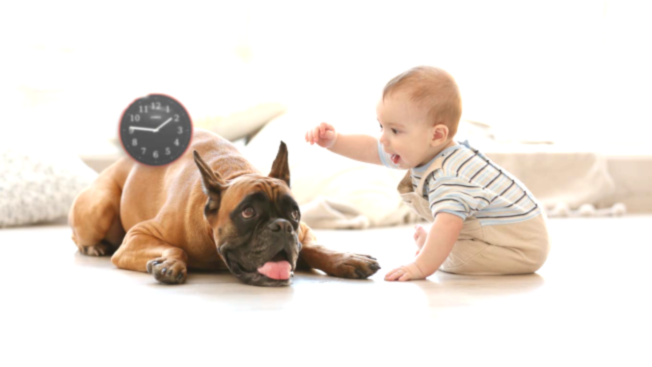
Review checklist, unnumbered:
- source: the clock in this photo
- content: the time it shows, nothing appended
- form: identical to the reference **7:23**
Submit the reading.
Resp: **1:46**
